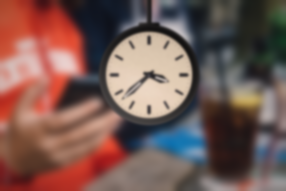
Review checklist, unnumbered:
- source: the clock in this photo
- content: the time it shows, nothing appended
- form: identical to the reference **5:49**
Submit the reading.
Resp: **3:38**
